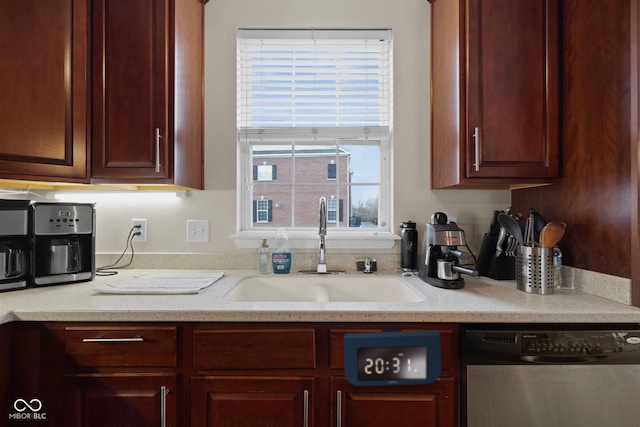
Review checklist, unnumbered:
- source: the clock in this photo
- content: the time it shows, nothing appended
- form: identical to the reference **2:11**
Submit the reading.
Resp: **20:31**
